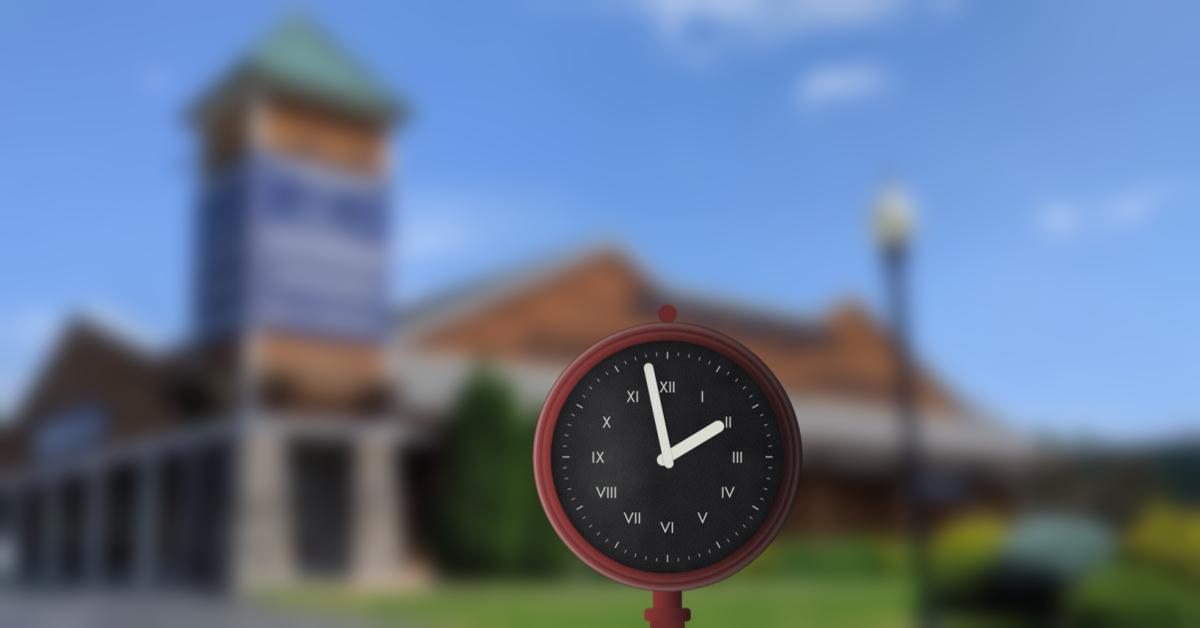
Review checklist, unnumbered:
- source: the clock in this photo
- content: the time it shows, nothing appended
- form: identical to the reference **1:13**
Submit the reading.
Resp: **1:58**
